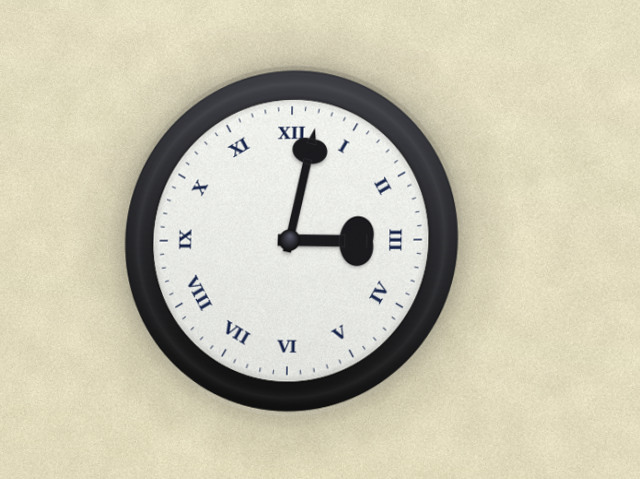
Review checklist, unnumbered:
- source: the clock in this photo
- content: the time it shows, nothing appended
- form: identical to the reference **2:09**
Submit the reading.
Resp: **3:02**
